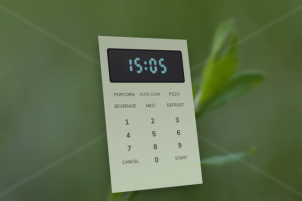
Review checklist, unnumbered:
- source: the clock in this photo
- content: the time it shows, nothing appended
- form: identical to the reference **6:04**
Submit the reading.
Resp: **15:05**
